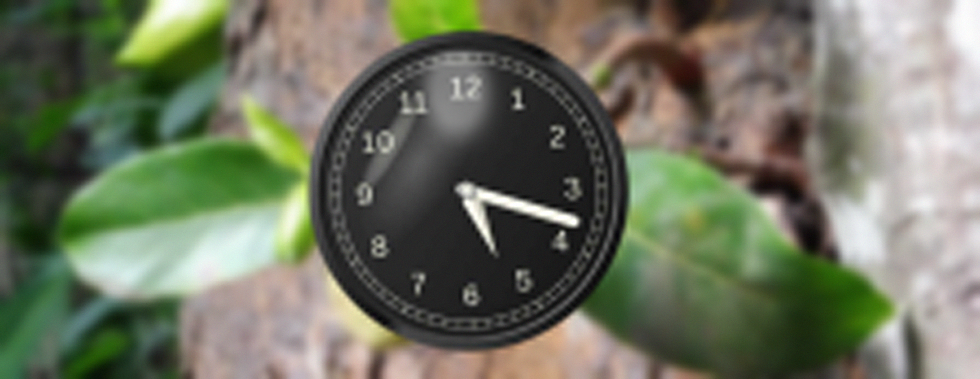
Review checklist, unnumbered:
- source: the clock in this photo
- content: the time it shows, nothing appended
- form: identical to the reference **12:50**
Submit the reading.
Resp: **5:18**
